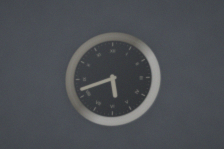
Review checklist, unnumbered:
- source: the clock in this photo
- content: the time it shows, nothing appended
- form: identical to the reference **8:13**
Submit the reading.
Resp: **5:42**
